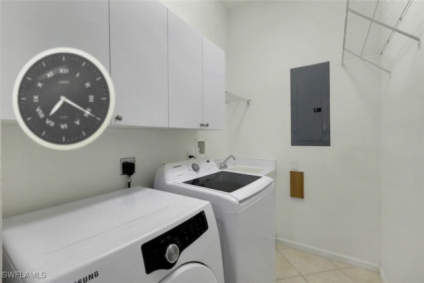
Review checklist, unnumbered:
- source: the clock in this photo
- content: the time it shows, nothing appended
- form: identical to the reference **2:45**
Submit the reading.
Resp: **7:20**
